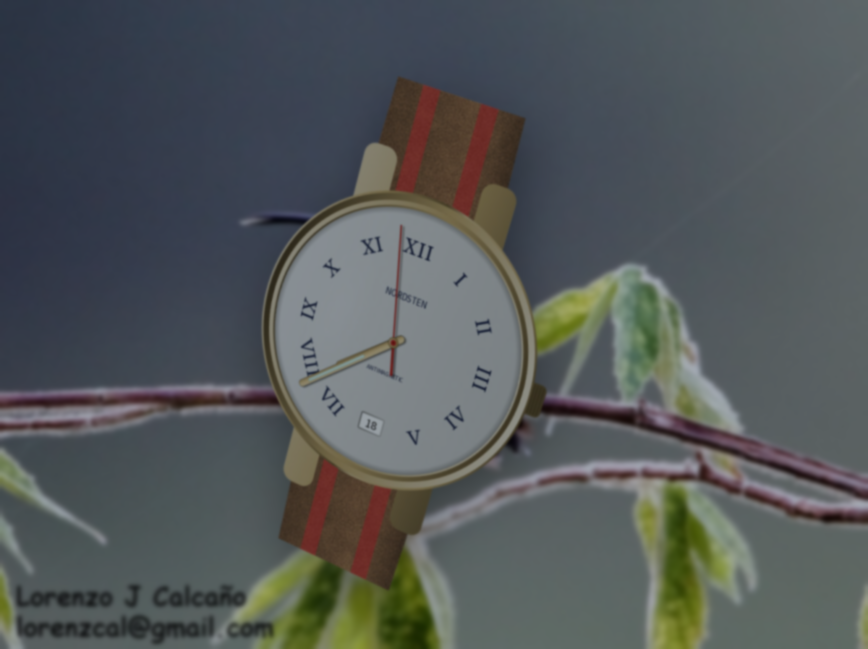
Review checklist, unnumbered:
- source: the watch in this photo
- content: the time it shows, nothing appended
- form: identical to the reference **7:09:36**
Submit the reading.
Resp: **7:37:58**
